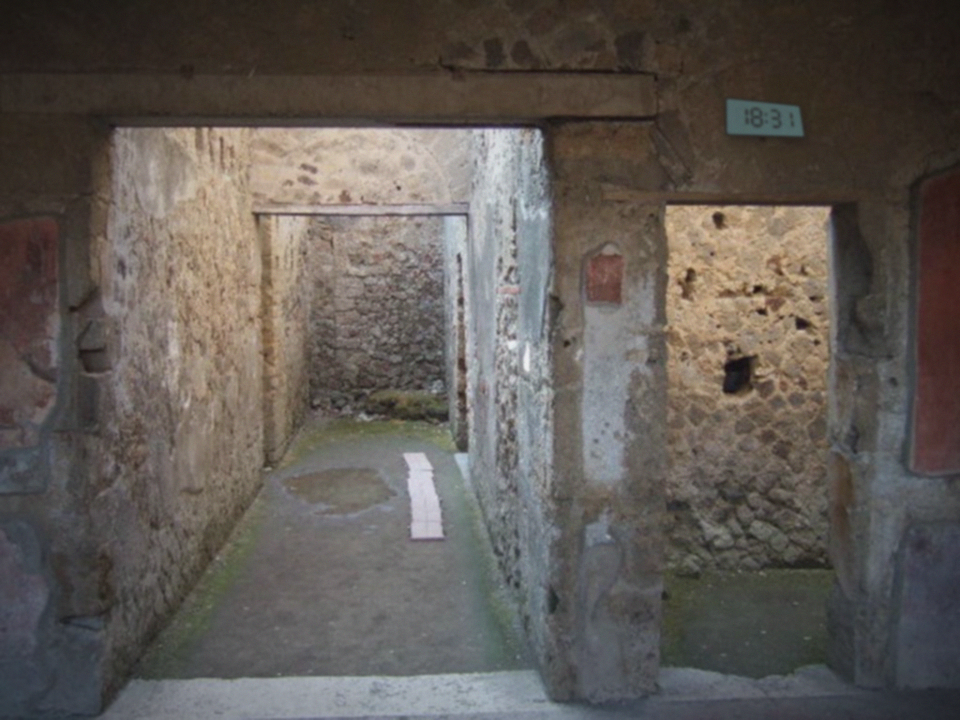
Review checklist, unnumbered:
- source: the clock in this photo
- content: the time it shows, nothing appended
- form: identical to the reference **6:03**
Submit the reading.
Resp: **18:31**
